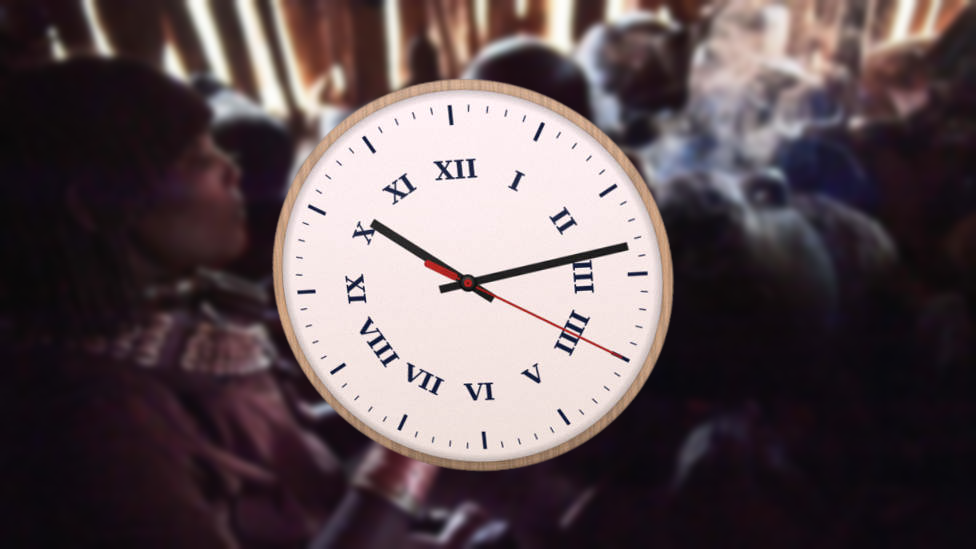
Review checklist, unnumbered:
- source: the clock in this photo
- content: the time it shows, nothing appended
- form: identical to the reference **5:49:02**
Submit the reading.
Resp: **10:13:20**
